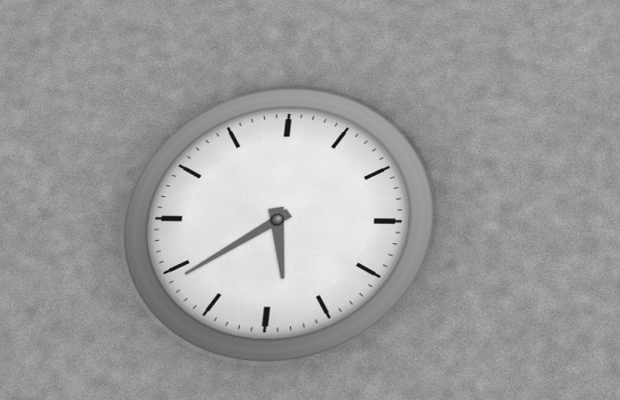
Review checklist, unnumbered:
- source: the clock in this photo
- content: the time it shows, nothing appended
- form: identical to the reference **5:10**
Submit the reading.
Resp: **5:39**
